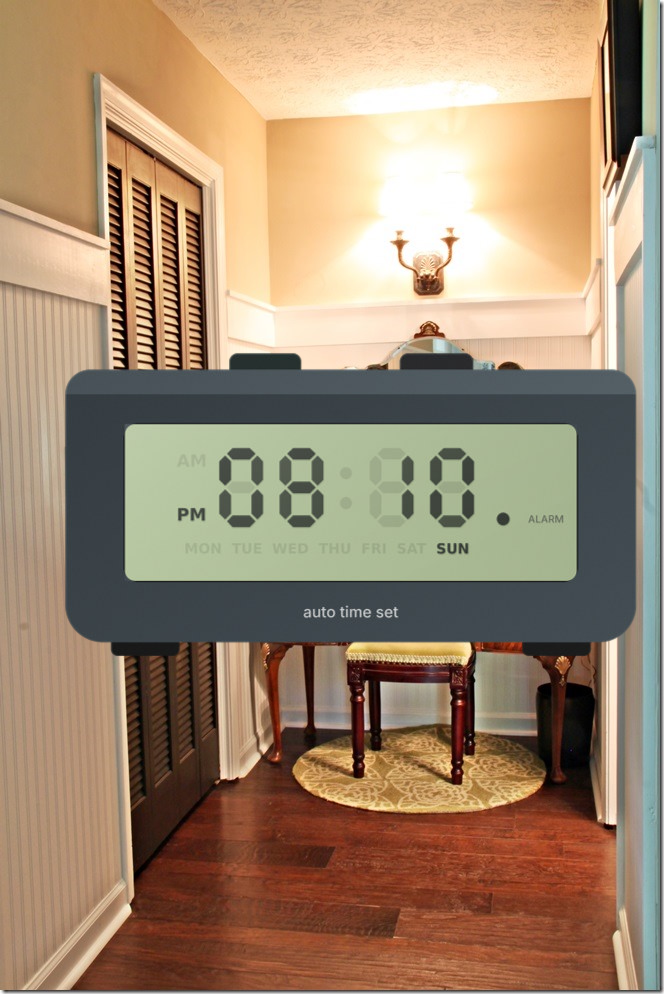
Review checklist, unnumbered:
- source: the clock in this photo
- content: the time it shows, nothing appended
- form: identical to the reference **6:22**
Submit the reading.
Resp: **8:10**
